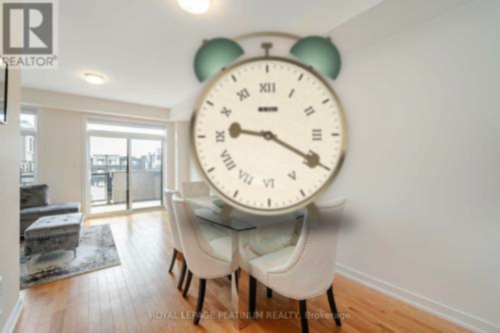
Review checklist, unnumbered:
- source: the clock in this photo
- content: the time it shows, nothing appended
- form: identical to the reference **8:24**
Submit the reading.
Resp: **9:20**
